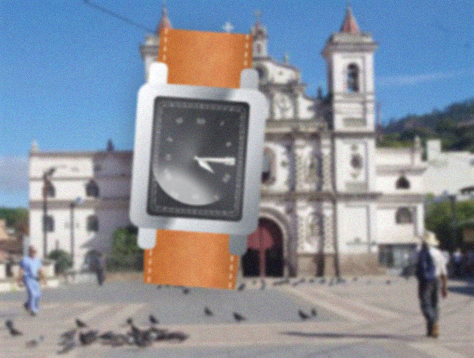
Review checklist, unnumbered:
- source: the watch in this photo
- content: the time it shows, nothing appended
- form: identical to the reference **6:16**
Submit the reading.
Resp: **4:15**
